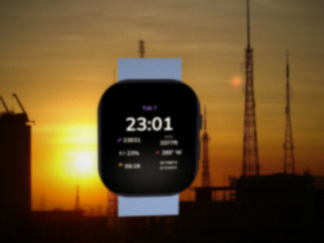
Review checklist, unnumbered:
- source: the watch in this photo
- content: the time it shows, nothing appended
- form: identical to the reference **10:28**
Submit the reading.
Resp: **23:01**
